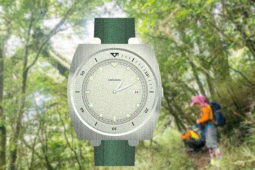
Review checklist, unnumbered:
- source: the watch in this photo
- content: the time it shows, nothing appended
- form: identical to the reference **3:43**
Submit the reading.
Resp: **1:11**
